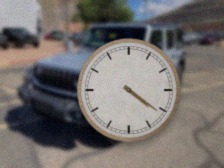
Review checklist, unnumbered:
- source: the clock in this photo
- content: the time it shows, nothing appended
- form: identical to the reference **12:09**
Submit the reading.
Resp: **4:21**
